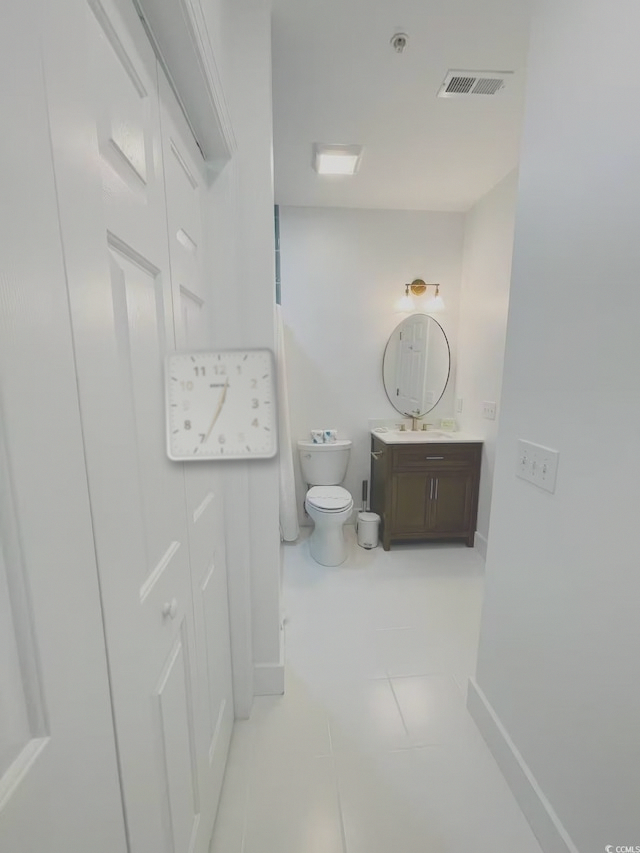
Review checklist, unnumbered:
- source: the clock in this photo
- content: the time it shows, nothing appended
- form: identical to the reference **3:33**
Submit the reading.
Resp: **12:34**
